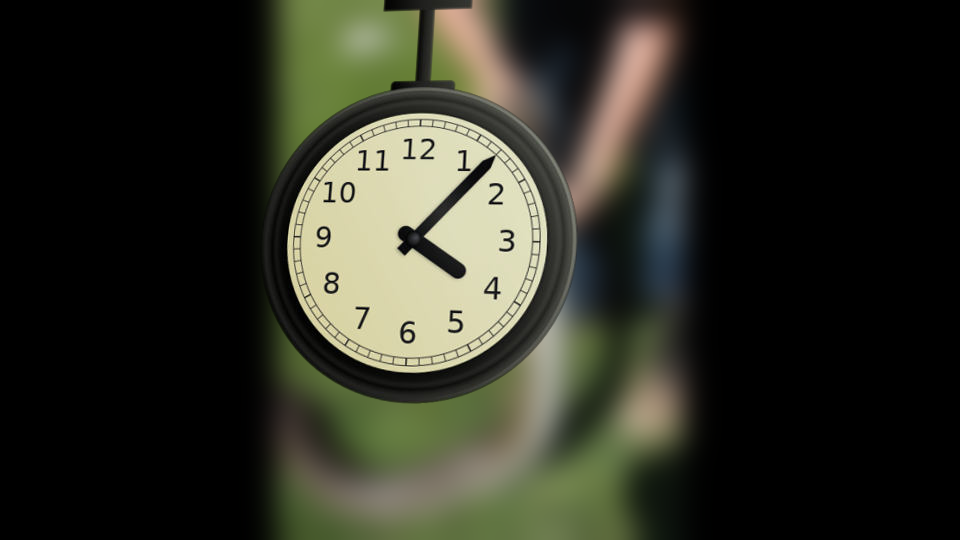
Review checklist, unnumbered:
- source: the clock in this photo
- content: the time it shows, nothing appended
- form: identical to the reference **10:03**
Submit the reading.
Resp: **4:07**
